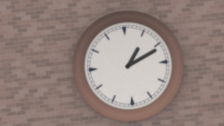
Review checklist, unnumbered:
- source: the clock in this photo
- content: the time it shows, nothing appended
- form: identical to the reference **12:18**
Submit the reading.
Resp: **1:11**
